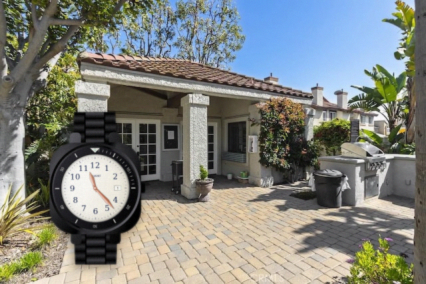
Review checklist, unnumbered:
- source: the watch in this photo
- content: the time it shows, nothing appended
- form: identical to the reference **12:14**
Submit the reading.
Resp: **11:23**
